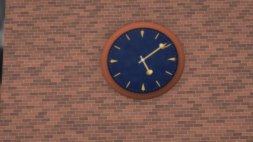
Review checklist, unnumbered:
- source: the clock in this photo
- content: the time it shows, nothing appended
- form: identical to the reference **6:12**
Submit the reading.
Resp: **5:09**
